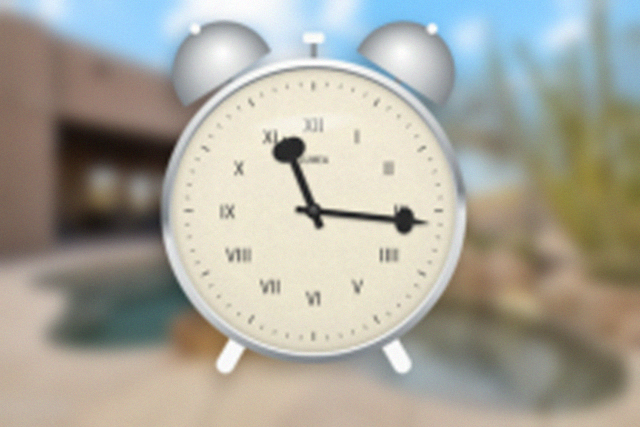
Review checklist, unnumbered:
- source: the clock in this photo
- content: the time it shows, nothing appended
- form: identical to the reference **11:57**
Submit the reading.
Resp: **11:16**
